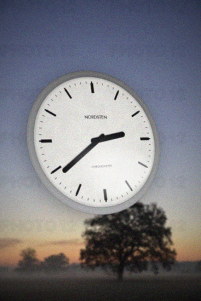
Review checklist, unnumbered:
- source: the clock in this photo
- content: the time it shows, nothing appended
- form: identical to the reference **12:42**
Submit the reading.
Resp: **2:39**
